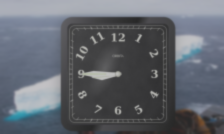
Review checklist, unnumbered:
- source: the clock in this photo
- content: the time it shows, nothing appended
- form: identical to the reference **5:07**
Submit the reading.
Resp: **8:45**
